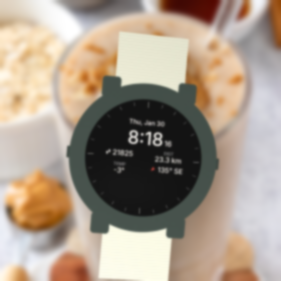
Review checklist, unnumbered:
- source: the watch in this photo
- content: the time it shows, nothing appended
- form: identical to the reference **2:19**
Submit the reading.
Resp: **8:18**
